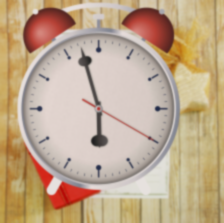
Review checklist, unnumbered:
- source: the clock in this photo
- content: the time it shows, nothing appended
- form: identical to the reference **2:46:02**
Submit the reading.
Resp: **5:57:20**
